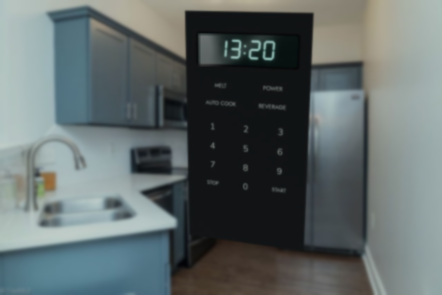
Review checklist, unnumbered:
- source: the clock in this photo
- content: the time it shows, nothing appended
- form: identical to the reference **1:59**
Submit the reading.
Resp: **13:20**
